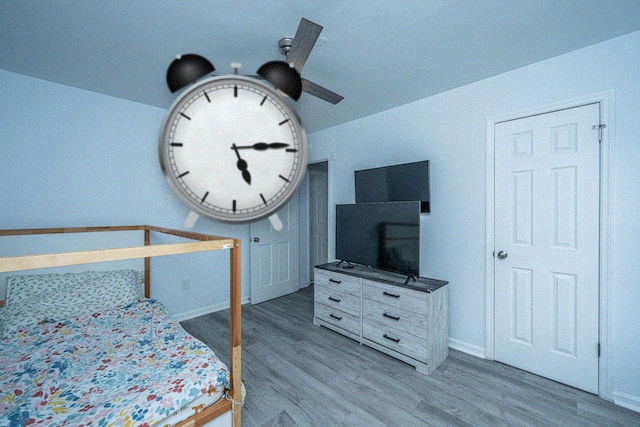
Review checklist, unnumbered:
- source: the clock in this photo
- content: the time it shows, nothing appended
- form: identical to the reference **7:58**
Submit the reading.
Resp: **5:14**
